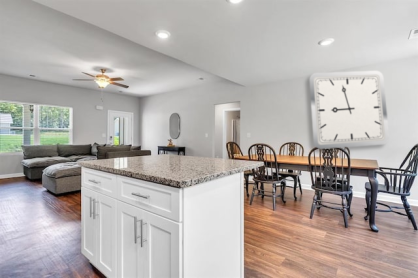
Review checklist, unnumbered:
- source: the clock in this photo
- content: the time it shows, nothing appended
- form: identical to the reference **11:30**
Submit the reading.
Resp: **8:58**
